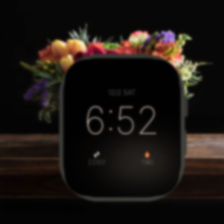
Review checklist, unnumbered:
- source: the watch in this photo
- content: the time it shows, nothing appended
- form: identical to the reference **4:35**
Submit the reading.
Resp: **6:52**
